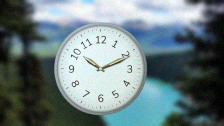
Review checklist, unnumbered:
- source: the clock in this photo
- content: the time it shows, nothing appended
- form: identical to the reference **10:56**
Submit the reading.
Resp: **10:11**
